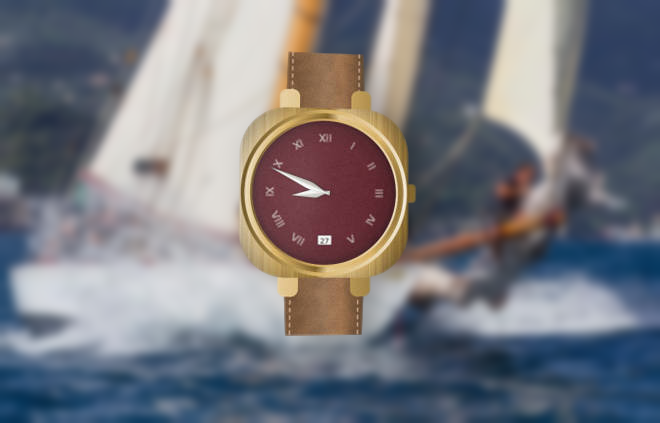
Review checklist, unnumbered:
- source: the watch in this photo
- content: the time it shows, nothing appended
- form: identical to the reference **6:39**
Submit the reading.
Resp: **8:49**
